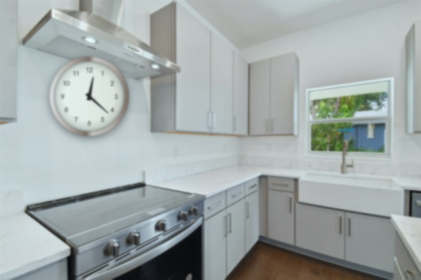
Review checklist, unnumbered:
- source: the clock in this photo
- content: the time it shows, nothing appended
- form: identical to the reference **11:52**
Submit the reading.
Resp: **12:22**
